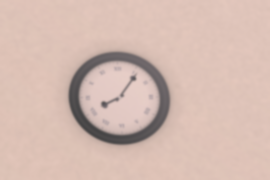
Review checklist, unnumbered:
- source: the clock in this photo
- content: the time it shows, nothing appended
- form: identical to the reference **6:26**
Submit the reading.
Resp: **8:06**
